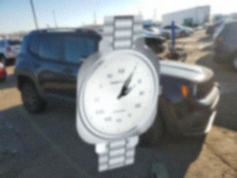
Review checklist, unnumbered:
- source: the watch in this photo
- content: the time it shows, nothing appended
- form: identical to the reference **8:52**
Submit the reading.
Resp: **2:05**
